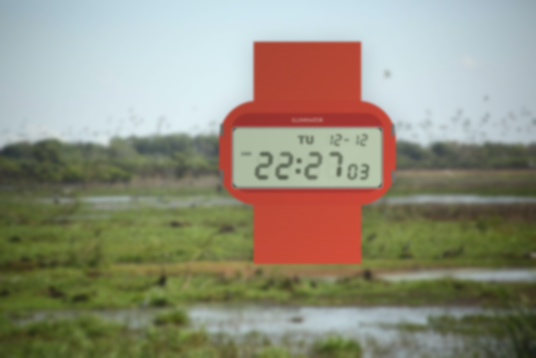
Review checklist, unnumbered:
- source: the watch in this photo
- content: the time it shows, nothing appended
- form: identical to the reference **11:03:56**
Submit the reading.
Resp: **22:27:03**
